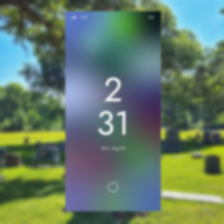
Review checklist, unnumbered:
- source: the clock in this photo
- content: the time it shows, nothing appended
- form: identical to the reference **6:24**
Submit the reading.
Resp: **2:31**
